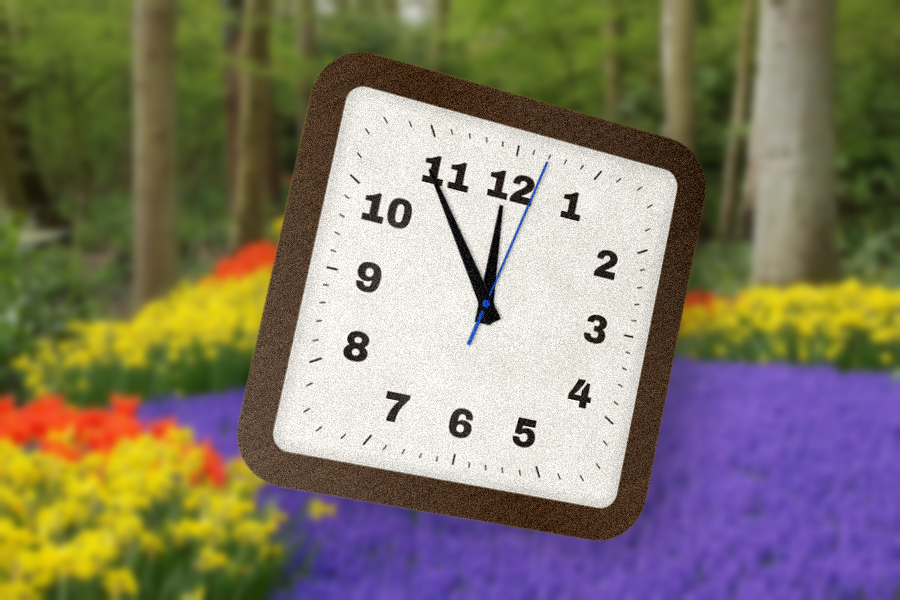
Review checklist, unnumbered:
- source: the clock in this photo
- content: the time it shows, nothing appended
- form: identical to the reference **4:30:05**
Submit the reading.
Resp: **11:54:02**
